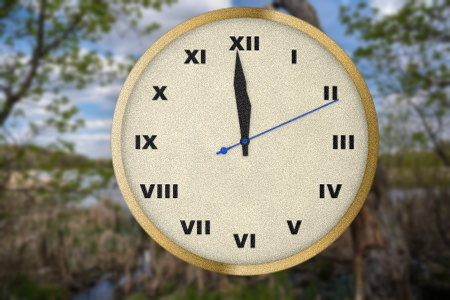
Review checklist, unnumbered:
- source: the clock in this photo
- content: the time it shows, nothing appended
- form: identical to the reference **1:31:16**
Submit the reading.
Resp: **11:59:11**
